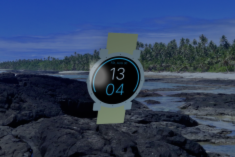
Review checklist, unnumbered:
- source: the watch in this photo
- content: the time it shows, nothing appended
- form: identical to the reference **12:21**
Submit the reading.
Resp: **13:04**
